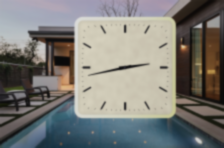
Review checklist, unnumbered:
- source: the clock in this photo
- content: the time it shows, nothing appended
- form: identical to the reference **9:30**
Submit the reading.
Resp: **2:43**
